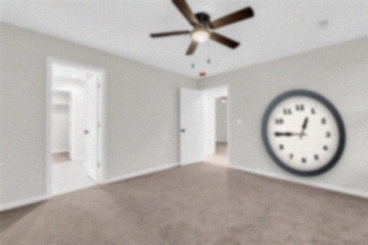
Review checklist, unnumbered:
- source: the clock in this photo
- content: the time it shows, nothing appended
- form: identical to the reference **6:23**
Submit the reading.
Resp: **12:45**
